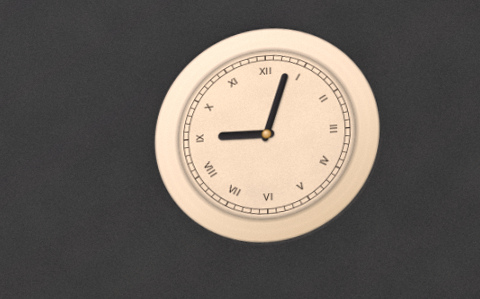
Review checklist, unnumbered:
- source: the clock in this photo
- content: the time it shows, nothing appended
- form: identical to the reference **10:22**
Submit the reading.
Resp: **9:03**
